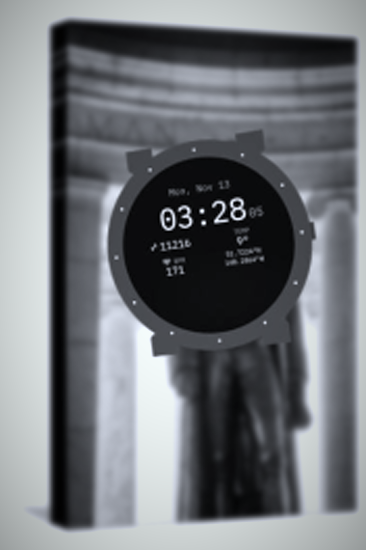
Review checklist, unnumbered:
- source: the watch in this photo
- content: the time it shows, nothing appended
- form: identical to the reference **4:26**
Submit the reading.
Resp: **3:28**
